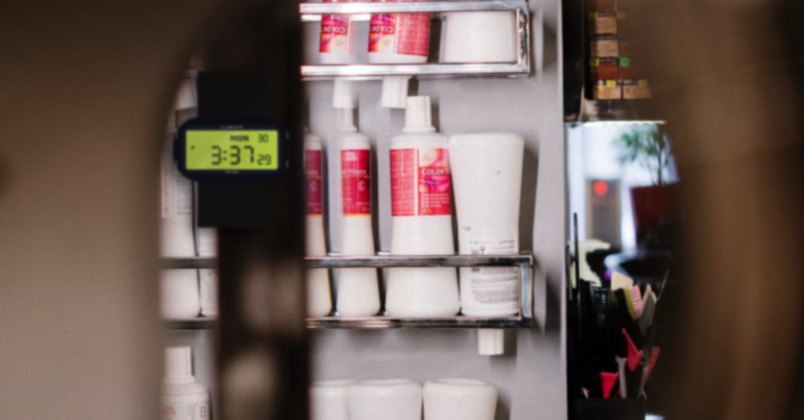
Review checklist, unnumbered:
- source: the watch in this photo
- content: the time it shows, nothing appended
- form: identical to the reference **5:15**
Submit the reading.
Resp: **3:37**
